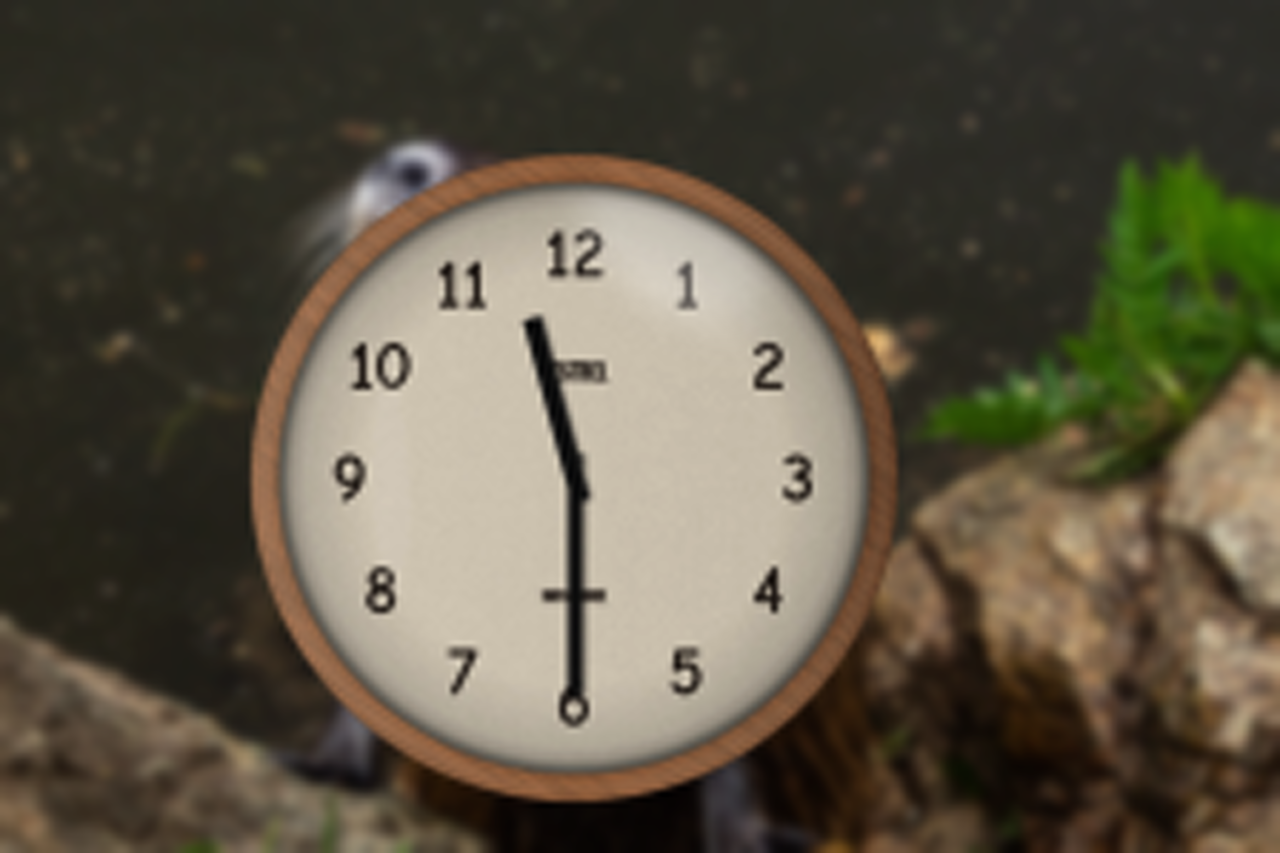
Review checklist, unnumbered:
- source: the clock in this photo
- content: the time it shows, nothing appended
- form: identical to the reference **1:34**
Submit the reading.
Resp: **11:30**
